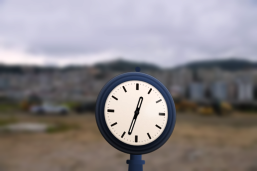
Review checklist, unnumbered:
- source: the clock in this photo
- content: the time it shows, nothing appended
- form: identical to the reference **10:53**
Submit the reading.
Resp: **12:33**
